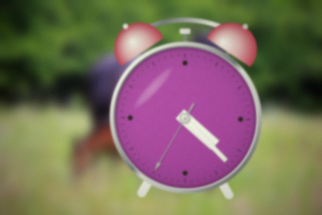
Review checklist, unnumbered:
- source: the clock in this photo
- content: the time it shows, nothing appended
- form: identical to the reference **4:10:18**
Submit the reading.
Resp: **4:22:35**
